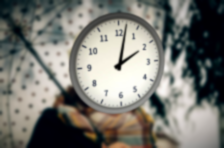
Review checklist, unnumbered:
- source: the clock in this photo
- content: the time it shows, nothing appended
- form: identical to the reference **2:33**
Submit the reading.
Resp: **2:02**
